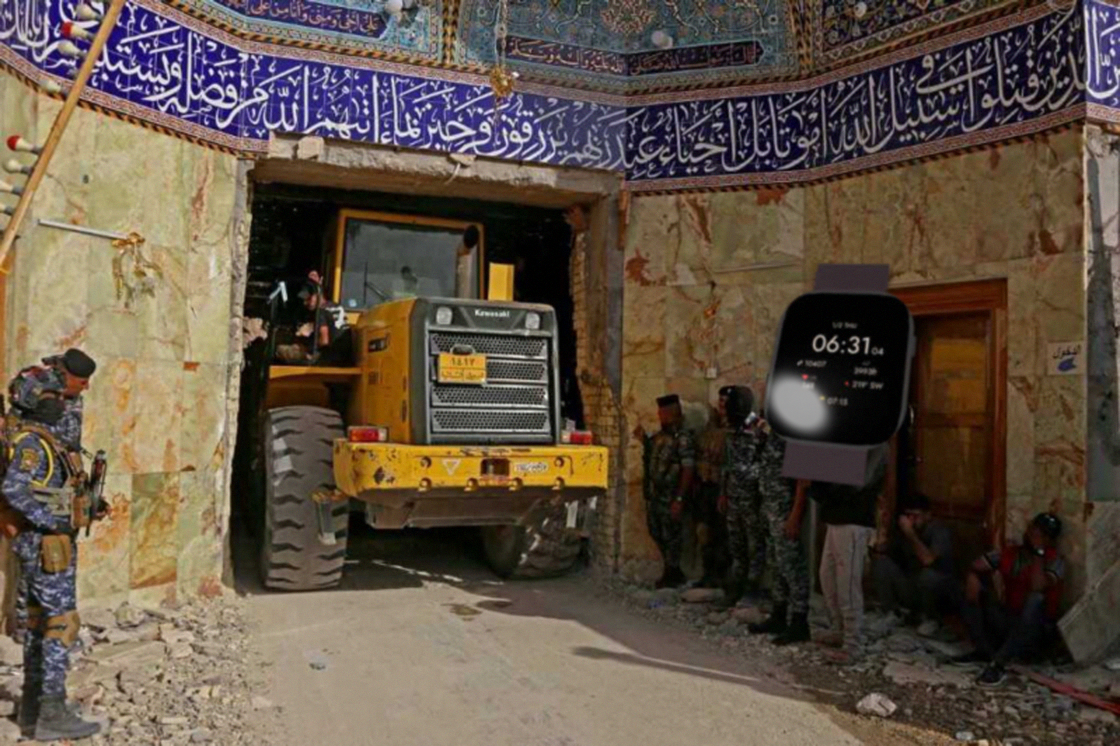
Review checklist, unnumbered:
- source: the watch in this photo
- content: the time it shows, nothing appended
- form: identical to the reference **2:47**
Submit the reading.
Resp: **6:31**
